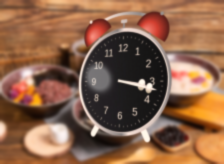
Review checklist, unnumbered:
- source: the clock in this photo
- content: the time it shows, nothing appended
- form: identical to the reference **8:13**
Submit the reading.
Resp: **3:17**
